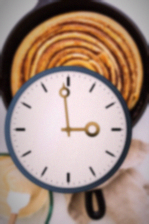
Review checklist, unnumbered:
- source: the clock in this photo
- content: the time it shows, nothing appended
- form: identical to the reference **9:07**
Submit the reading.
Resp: **2:59**
